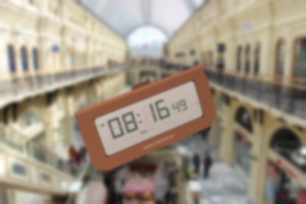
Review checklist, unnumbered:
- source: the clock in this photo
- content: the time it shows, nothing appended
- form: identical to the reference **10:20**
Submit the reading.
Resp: **8:16**
